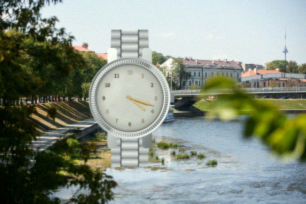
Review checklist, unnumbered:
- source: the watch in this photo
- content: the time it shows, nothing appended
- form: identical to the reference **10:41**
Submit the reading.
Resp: **4:18**
